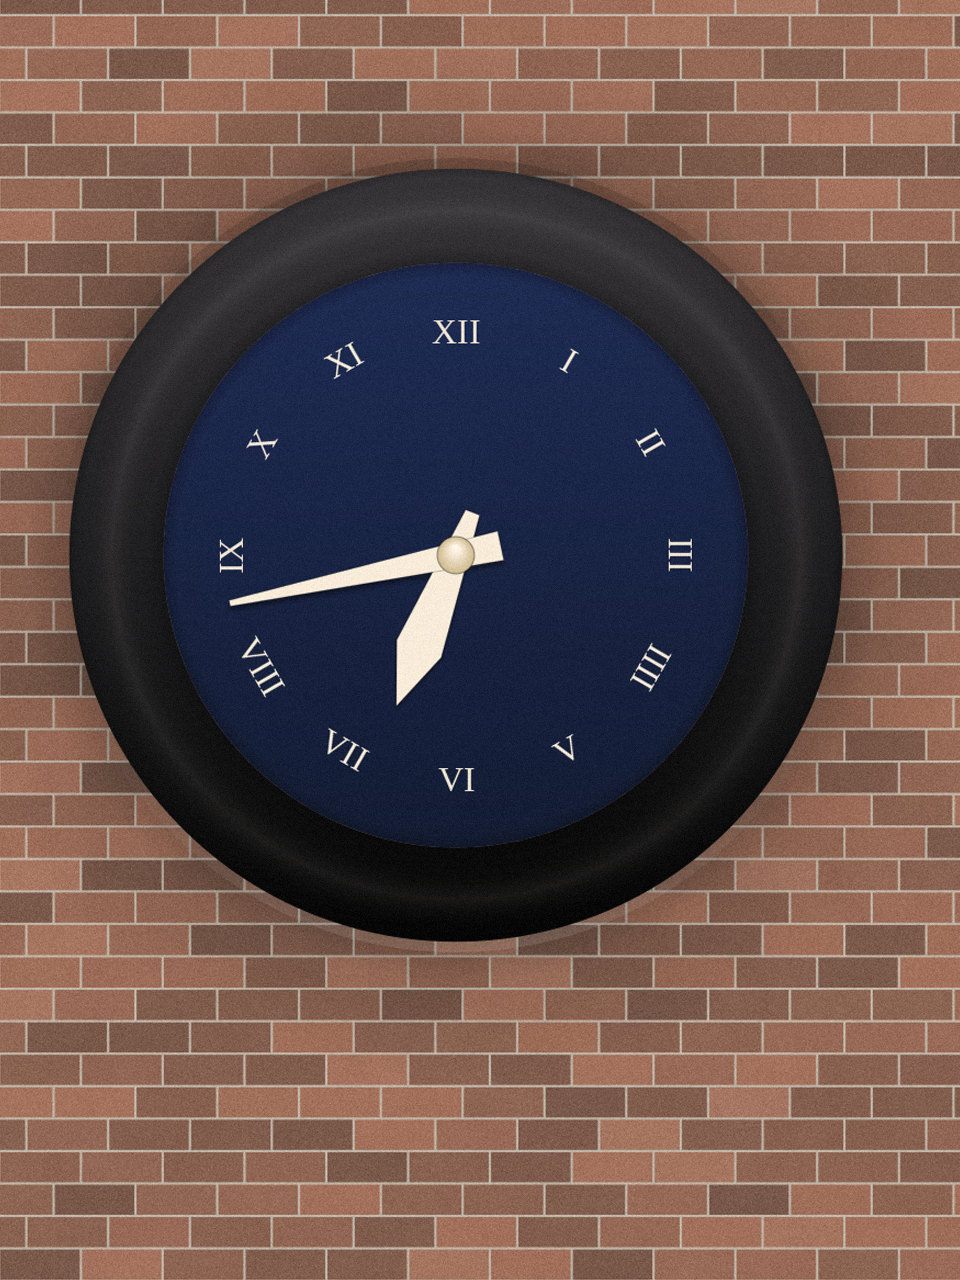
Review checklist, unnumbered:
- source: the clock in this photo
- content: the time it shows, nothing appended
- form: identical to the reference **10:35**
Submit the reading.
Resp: **6:43**
